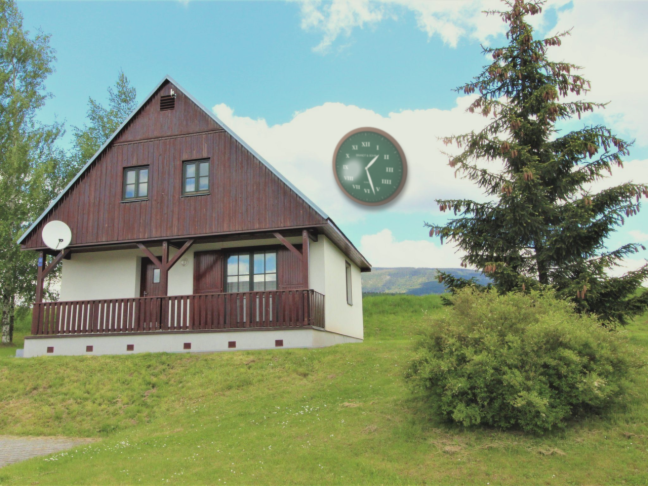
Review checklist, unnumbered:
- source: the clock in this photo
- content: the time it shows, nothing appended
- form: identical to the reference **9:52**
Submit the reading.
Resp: **1:27**
